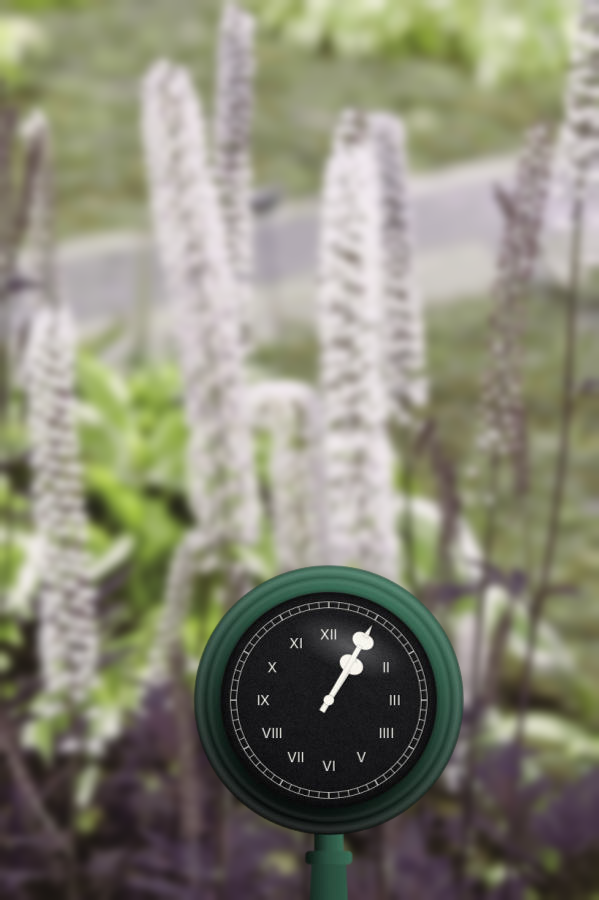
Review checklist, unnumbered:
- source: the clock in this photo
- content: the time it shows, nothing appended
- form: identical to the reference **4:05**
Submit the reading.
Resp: **1:05**
